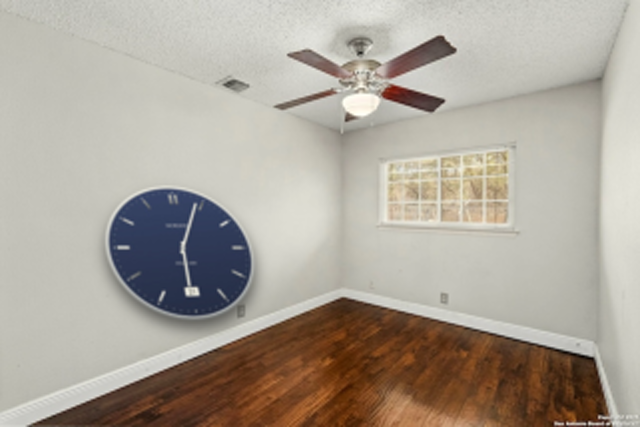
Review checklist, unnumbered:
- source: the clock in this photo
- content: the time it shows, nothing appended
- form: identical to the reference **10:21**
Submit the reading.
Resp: **6:04**
